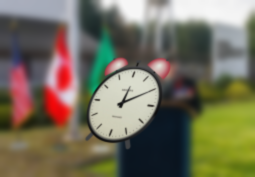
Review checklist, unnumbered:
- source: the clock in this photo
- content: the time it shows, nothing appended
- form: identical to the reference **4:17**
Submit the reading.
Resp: **12:10**
